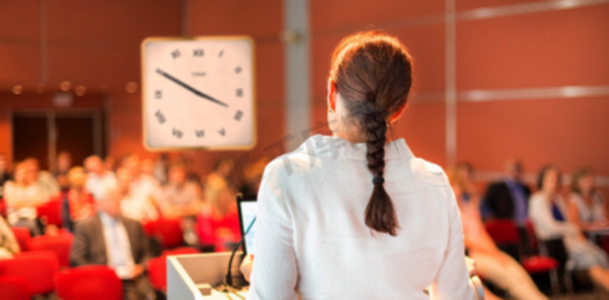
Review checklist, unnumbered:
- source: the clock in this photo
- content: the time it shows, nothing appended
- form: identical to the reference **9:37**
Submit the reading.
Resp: **3:50**
